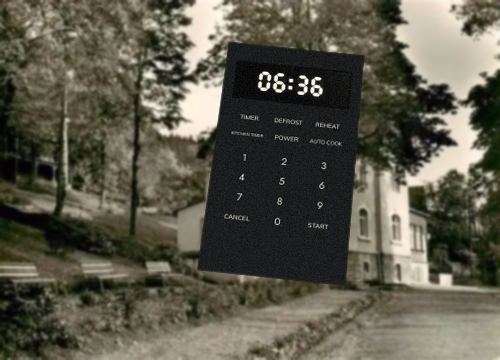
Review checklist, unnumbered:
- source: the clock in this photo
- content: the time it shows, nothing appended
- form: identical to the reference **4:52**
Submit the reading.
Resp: **6:36**
